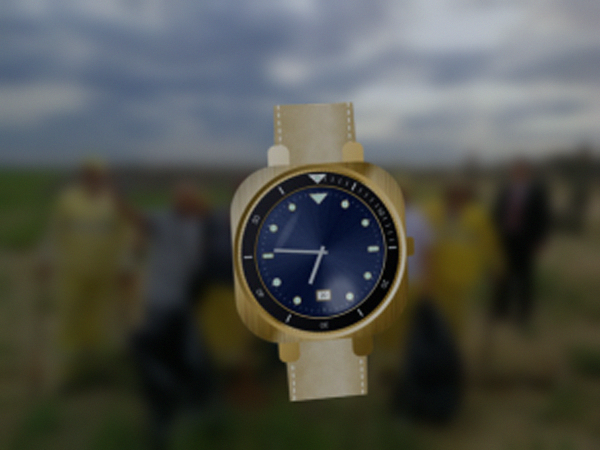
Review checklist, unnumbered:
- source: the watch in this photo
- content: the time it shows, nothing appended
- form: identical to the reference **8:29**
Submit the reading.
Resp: **6:46**
